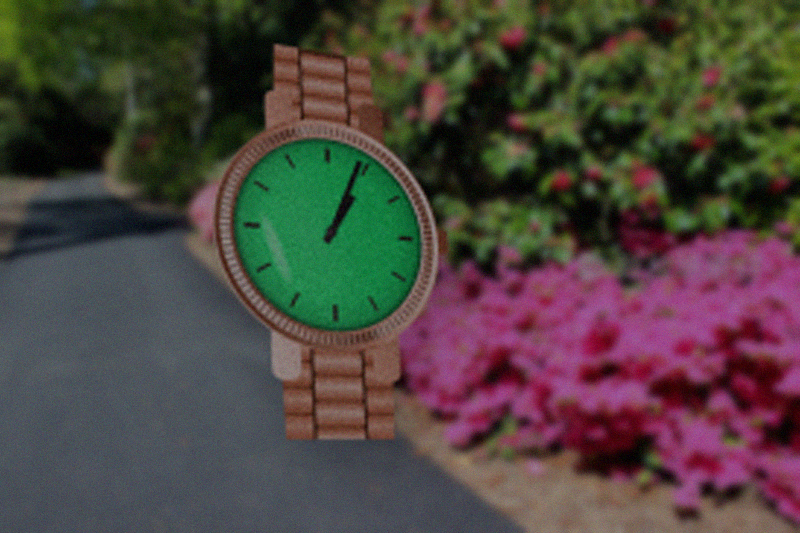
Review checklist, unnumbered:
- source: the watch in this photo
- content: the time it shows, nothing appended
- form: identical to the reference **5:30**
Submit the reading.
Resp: **1:04**
